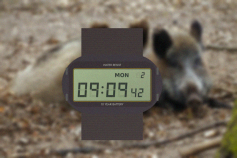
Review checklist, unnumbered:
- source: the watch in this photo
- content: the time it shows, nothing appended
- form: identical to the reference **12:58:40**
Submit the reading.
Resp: **9:09:42**
